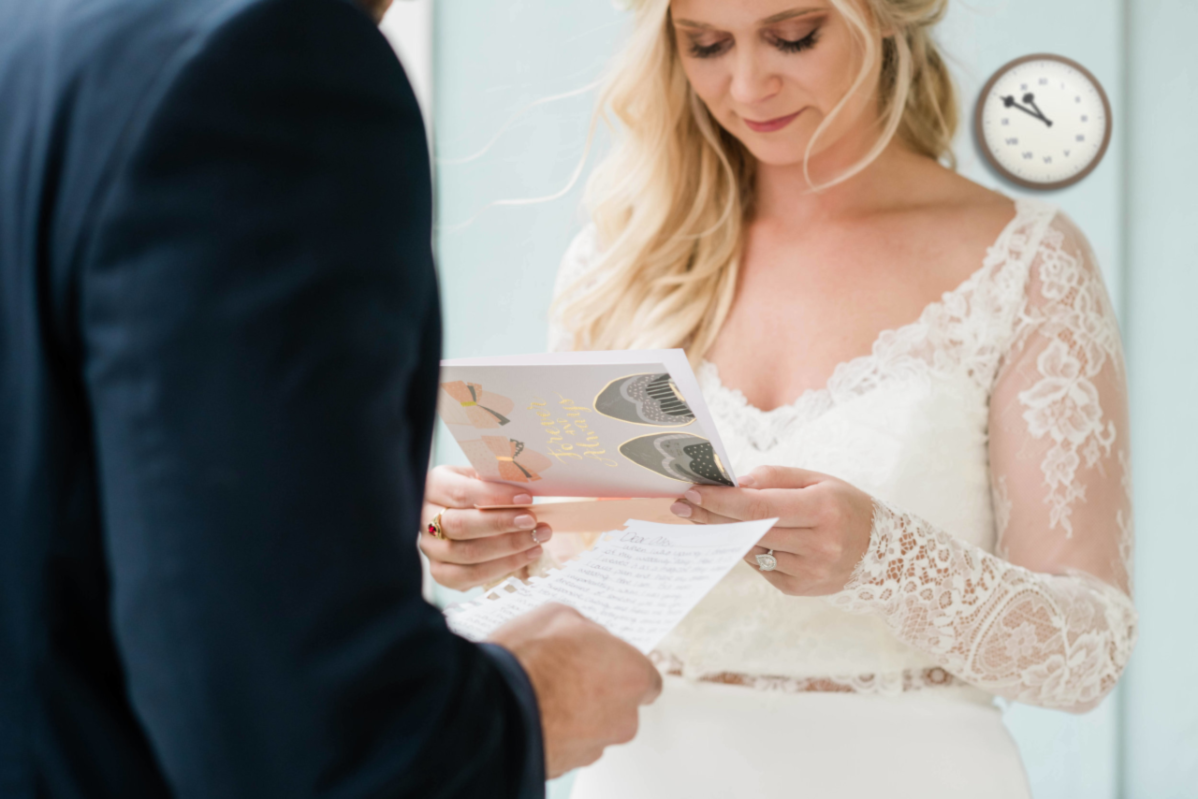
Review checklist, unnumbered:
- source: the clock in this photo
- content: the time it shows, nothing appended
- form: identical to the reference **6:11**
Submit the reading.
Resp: **10:50**
